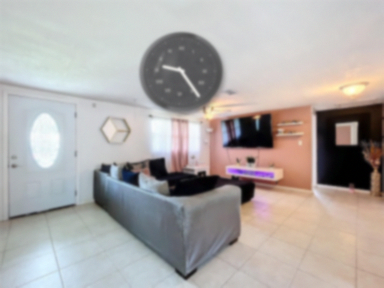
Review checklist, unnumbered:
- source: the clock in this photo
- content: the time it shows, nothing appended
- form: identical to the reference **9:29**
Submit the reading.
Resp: **9:24**
